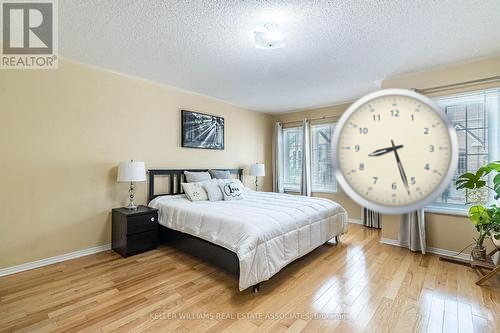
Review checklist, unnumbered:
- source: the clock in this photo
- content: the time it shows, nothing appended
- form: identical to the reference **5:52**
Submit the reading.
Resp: **8:27**
